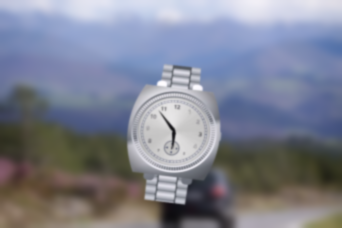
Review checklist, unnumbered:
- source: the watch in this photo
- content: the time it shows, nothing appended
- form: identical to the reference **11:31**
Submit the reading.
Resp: **5:53**
